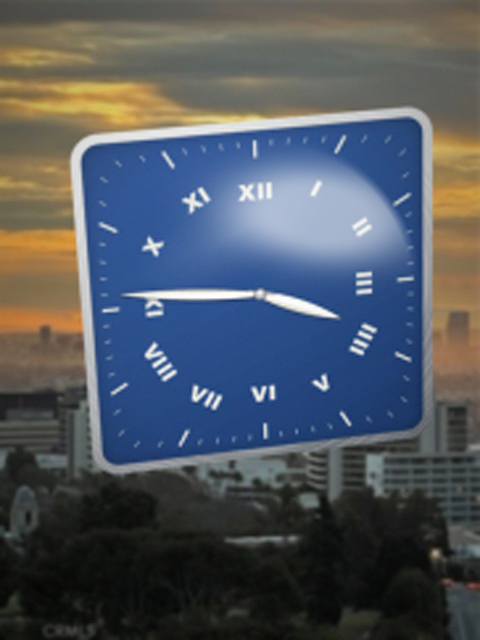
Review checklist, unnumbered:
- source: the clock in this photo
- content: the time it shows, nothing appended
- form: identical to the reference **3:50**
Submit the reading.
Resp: **3:46**
